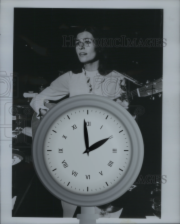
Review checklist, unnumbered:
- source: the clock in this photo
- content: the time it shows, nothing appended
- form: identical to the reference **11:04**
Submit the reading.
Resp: **1:59**
